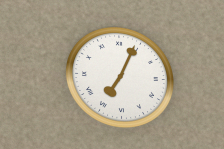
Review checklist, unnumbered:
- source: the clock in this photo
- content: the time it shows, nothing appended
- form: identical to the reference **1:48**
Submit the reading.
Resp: **7:04**
